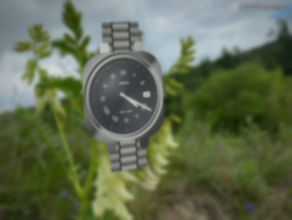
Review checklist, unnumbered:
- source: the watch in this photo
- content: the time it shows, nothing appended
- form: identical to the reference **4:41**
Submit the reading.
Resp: **4:20**
